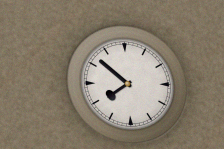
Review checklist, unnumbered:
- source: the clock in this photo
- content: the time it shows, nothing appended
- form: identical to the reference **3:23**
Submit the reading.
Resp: **7:52**
